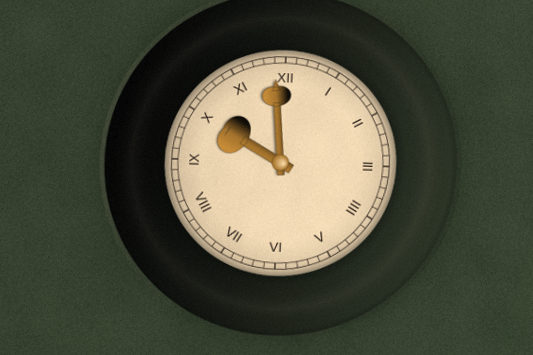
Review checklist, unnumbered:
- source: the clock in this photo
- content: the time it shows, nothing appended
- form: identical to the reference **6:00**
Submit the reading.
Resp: **9:59**
